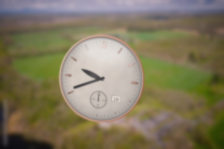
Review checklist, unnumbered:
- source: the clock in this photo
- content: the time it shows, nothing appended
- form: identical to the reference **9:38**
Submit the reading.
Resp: **9:41**
